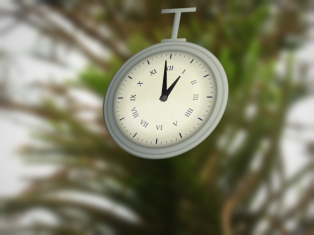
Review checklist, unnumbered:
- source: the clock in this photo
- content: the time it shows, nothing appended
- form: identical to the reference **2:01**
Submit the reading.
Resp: **12:59**
